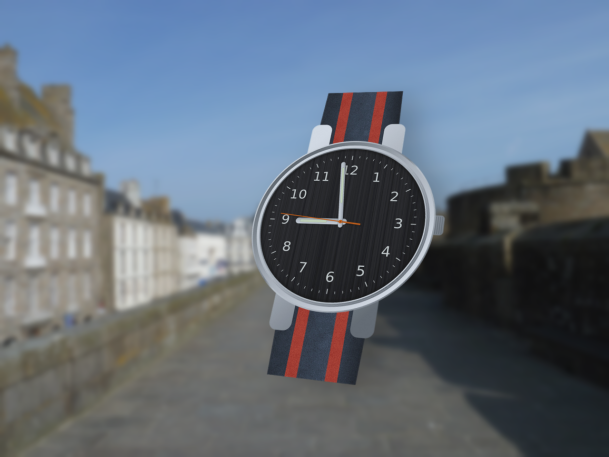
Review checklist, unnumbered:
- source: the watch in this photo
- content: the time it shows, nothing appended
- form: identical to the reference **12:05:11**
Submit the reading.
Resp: **8:58:46**
